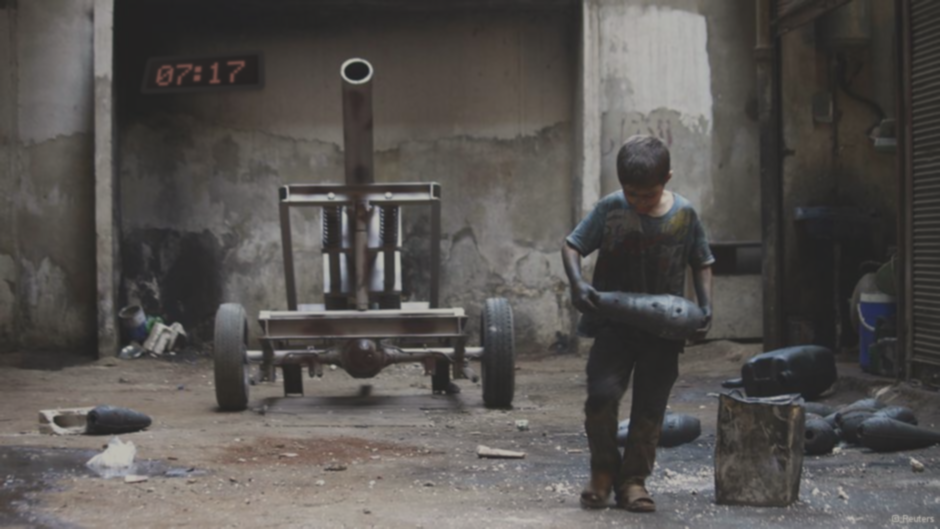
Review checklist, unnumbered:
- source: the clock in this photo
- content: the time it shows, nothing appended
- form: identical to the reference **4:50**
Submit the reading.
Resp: **7:17**
